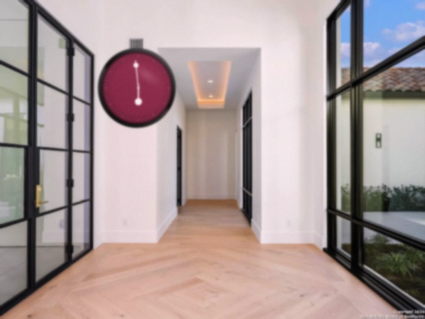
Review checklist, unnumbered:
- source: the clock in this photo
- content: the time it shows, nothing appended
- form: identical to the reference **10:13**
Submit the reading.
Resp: **5:59**
